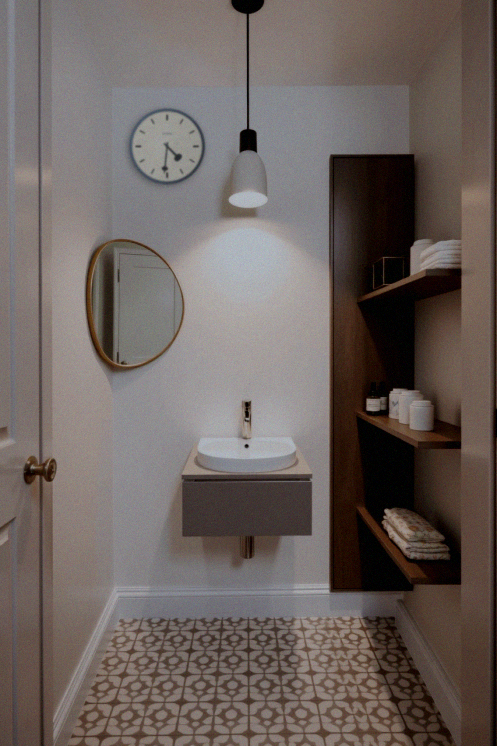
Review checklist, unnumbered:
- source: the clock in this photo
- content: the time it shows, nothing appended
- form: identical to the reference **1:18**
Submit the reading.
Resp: **4:31**
